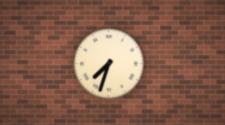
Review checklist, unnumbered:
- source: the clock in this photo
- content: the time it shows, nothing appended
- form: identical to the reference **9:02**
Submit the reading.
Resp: **7:33**
